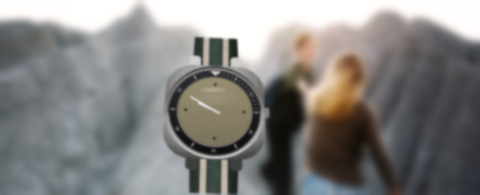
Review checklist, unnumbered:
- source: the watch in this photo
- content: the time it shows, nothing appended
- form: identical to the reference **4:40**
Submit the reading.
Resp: **9:50**
